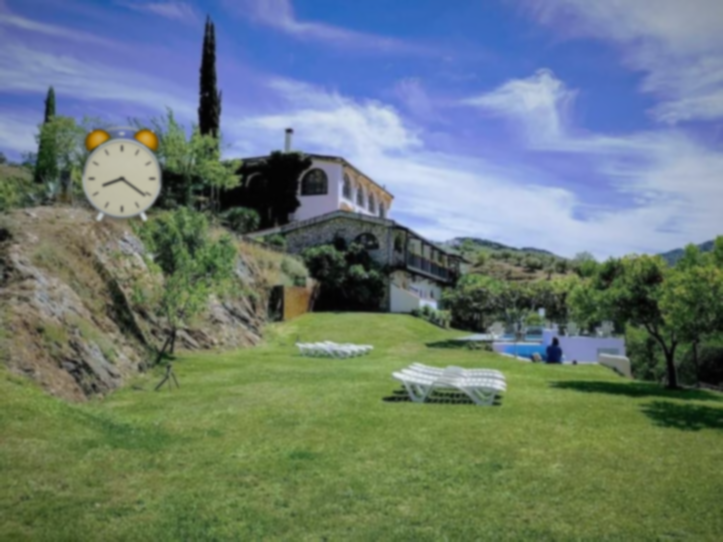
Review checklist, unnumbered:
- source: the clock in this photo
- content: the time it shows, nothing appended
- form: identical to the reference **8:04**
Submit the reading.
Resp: **8:21**
